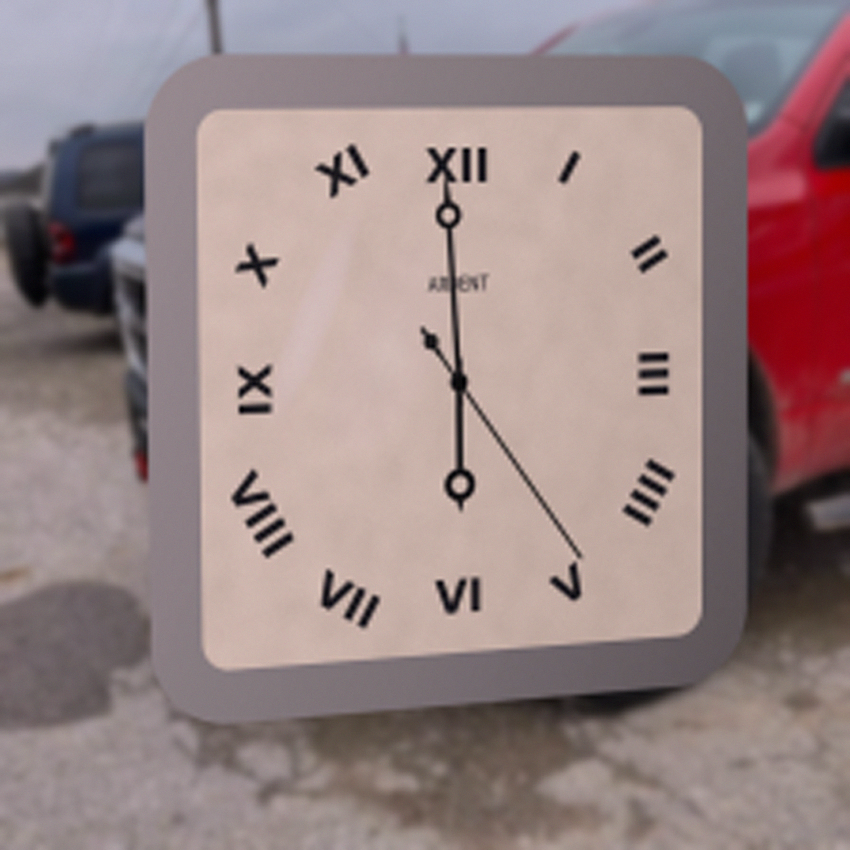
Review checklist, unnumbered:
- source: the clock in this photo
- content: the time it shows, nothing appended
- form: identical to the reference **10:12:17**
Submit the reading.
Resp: **5:59:24**
